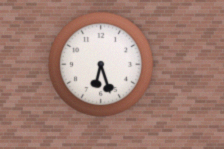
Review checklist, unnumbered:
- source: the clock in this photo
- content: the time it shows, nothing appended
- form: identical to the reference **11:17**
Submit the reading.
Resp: **6:27**
